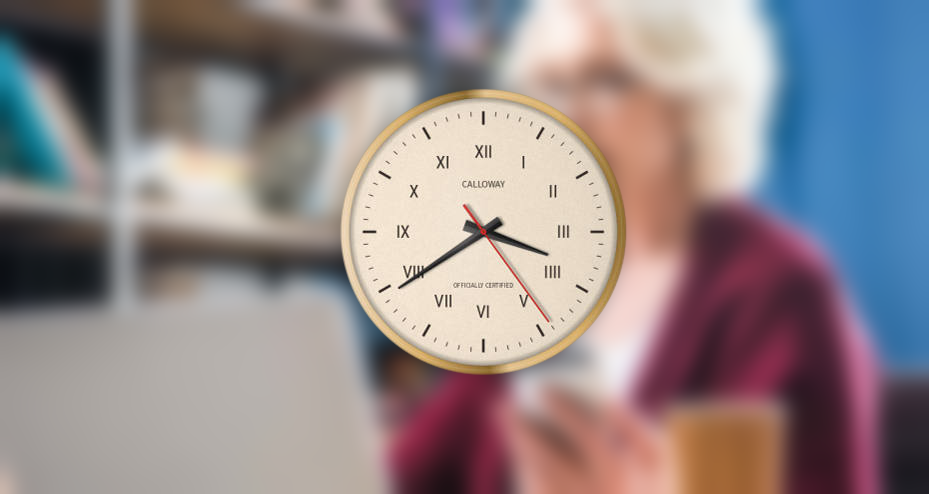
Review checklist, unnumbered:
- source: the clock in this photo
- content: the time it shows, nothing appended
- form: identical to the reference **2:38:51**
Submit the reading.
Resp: **3:39:24**
